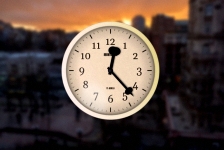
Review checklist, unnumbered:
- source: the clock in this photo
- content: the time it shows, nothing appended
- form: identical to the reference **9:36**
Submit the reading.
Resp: **12:23**
